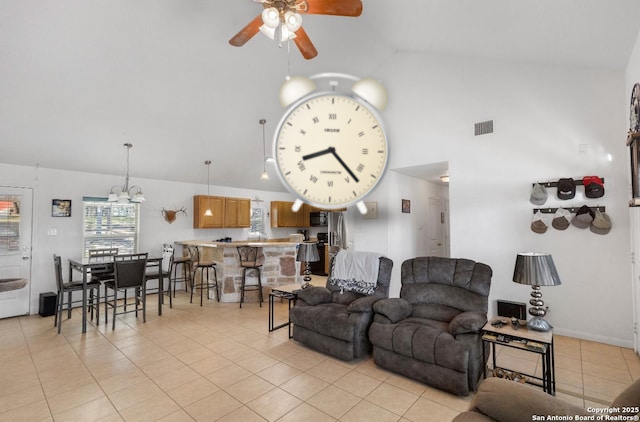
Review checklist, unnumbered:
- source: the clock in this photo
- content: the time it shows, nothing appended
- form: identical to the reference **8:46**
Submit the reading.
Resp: **8:23**
